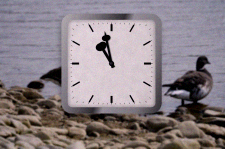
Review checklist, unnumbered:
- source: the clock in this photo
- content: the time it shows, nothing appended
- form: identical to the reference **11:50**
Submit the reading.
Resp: **10:58**
